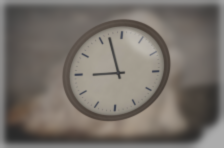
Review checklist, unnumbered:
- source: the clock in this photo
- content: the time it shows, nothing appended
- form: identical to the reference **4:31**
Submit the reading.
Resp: **8:57**
